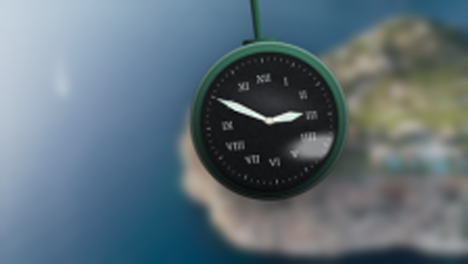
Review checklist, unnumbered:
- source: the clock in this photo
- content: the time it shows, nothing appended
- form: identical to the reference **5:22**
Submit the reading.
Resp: **2:50**
